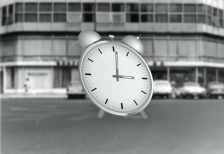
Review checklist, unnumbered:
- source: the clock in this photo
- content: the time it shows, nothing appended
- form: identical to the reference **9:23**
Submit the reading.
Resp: **3:01**
